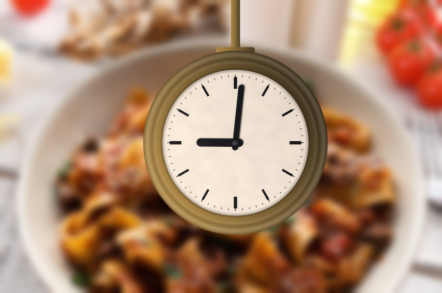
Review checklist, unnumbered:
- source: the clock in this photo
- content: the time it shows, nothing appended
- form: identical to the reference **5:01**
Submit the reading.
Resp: **9:01**
